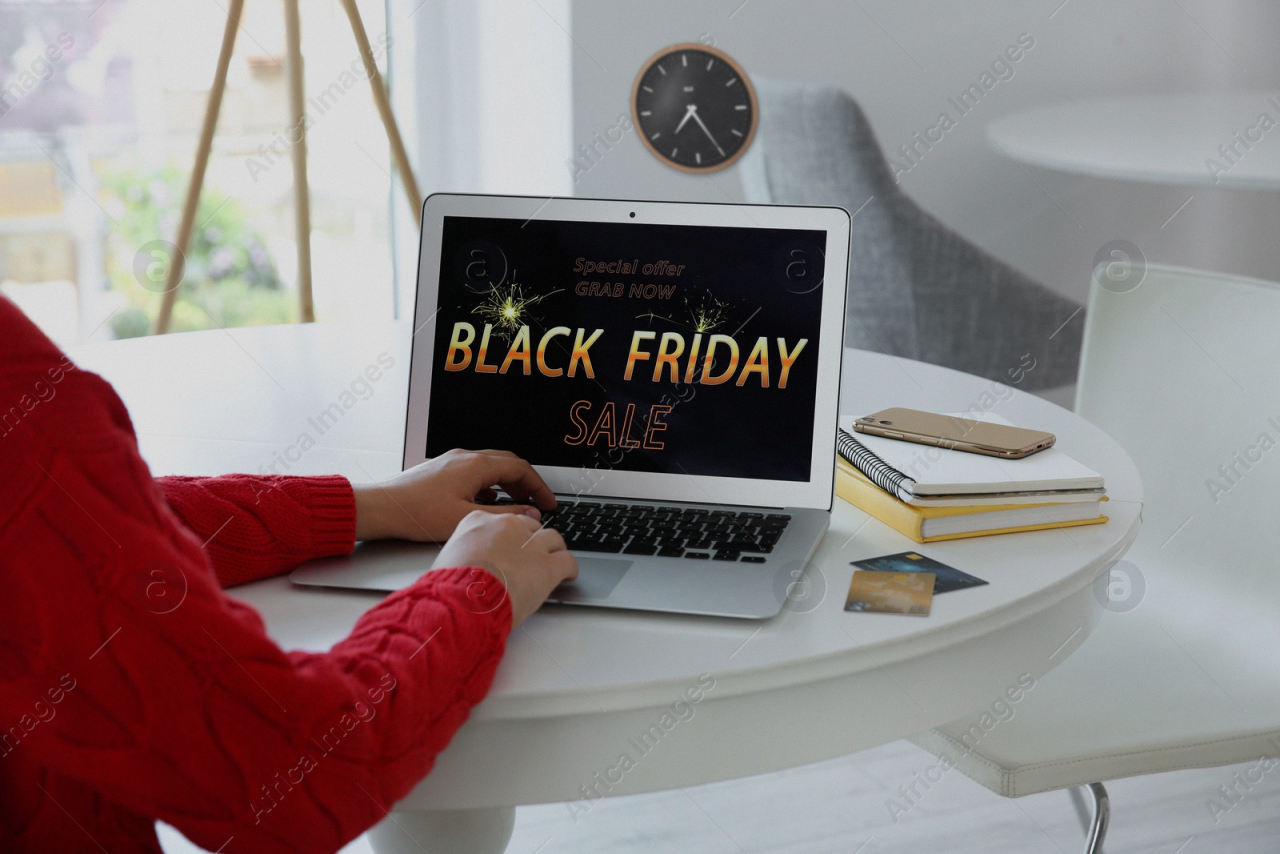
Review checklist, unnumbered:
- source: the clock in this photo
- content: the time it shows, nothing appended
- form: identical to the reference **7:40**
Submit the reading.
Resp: **7:25**
